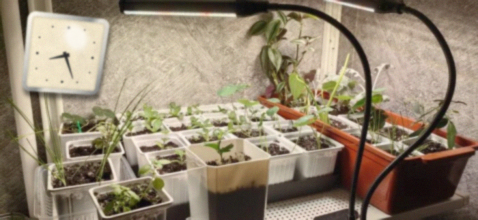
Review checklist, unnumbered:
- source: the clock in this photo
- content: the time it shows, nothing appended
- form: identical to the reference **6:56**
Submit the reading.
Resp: **8:26**
